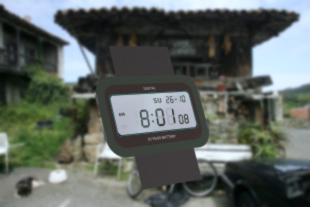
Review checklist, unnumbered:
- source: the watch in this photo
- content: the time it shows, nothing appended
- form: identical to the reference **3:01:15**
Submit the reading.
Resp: **8:01:08**
